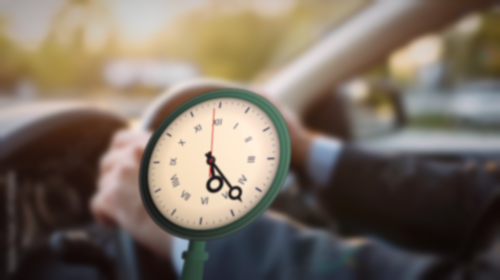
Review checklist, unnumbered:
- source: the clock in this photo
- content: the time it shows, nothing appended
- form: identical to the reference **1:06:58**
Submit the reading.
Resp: **5:22:59**
